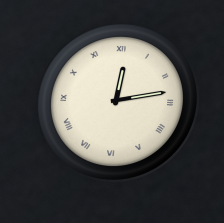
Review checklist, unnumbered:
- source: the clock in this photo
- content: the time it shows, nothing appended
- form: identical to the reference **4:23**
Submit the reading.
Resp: **12:13**
